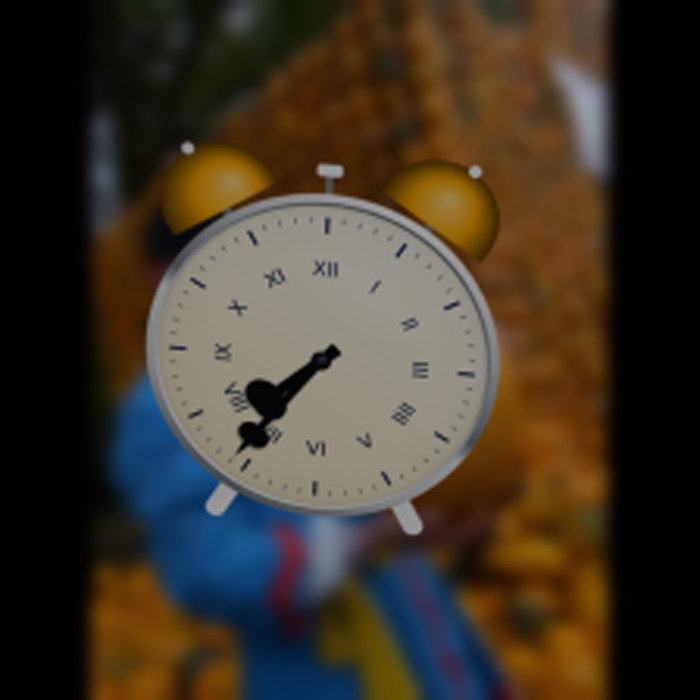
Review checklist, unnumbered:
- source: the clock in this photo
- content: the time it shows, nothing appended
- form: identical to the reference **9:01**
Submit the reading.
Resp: **7:36**
